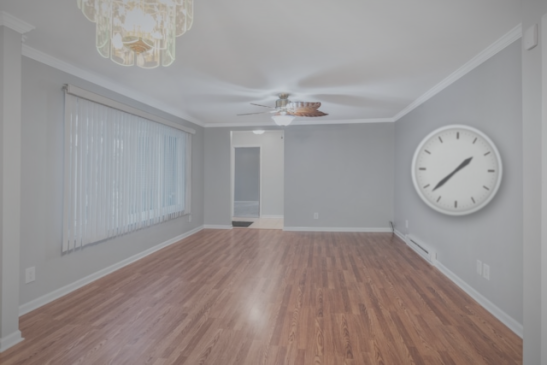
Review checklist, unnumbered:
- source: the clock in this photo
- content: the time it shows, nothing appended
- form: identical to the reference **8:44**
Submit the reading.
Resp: **1:38**
